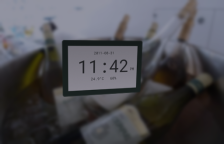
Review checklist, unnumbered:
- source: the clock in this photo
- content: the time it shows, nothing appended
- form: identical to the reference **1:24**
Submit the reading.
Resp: **11:42**
